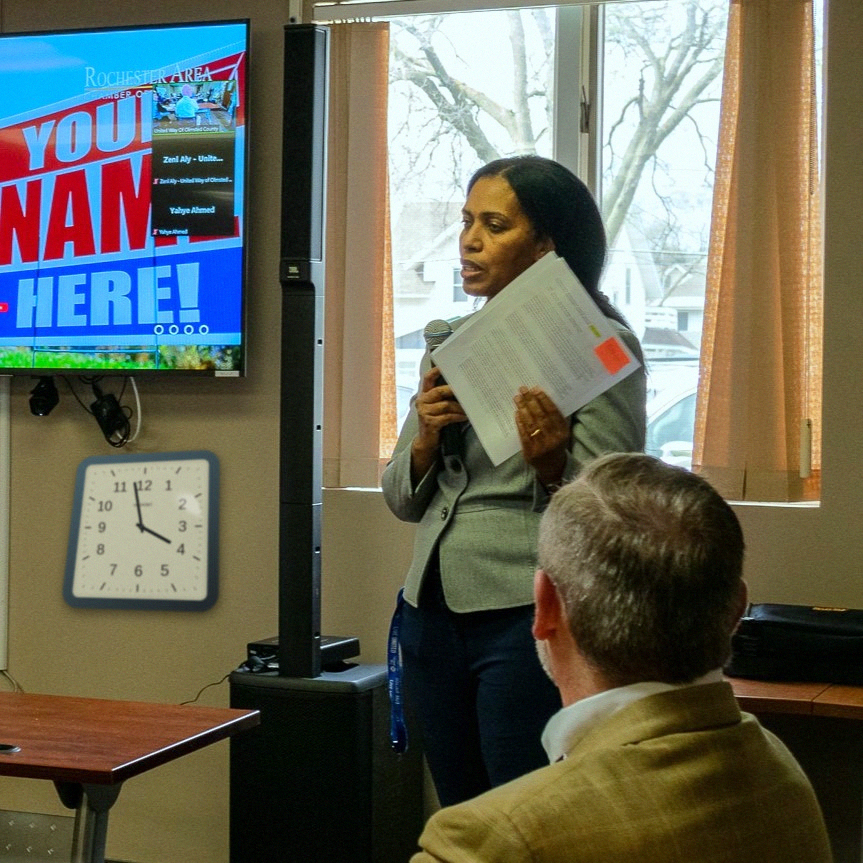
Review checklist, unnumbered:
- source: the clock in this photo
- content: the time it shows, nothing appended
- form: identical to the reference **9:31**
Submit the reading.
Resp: **3:58**
